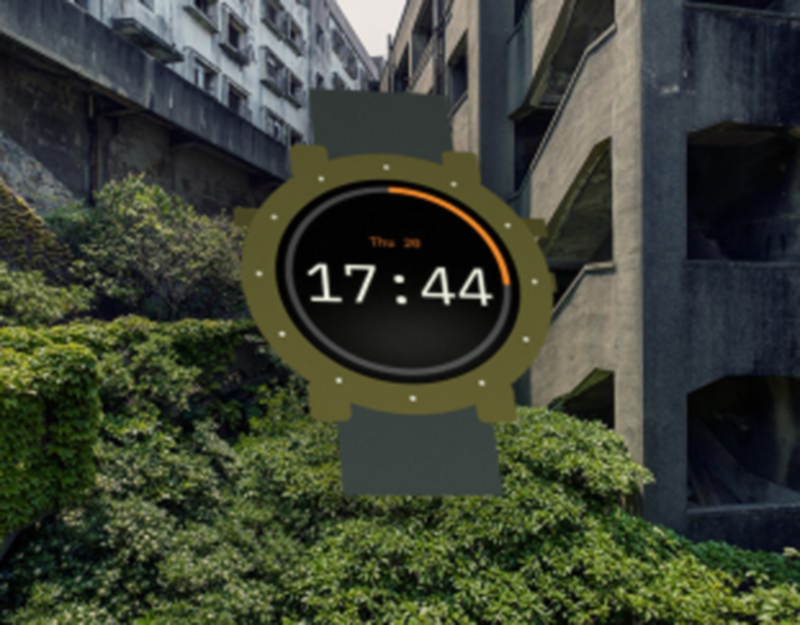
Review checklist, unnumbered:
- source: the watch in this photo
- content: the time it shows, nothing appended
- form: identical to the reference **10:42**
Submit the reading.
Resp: **17:44**
